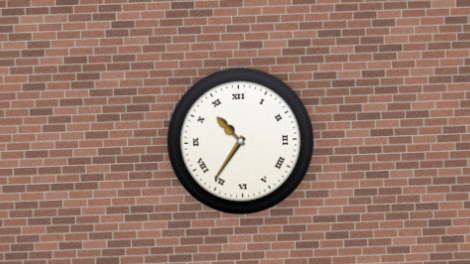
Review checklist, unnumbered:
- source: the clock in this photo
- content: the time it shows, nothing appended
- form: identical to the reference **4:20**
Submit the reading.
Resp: **10:36**
